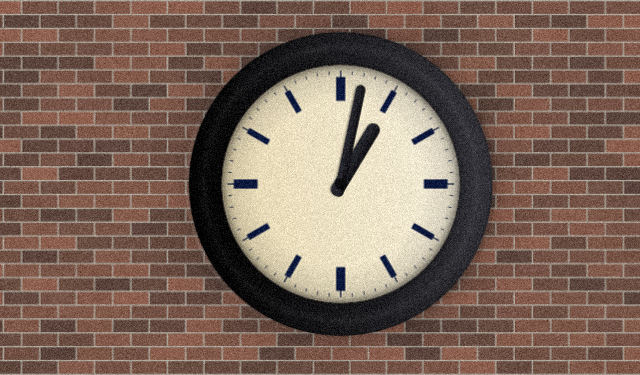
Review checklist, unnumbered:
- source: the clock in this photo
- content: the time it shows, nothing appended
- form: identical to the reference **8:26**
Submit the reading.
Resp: **1:02**
